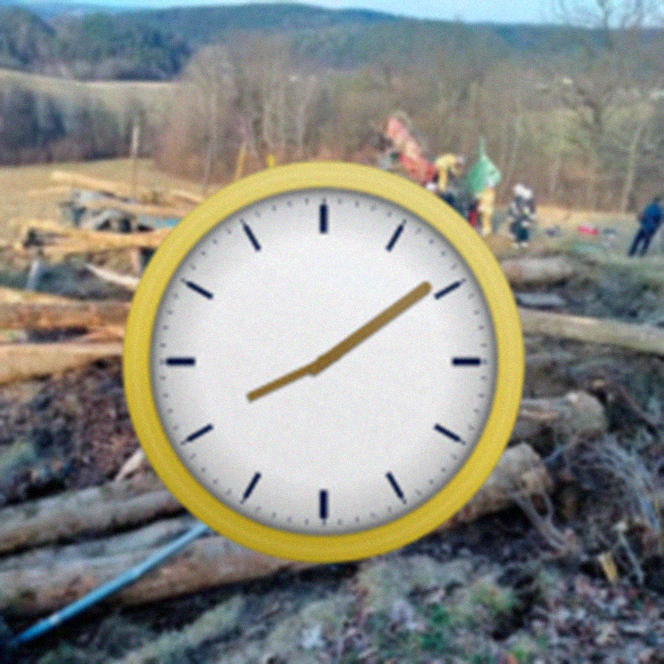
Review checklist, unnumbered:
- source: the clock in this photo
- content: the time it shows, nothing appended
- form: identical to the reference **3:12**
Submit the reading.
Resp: **8:09**
